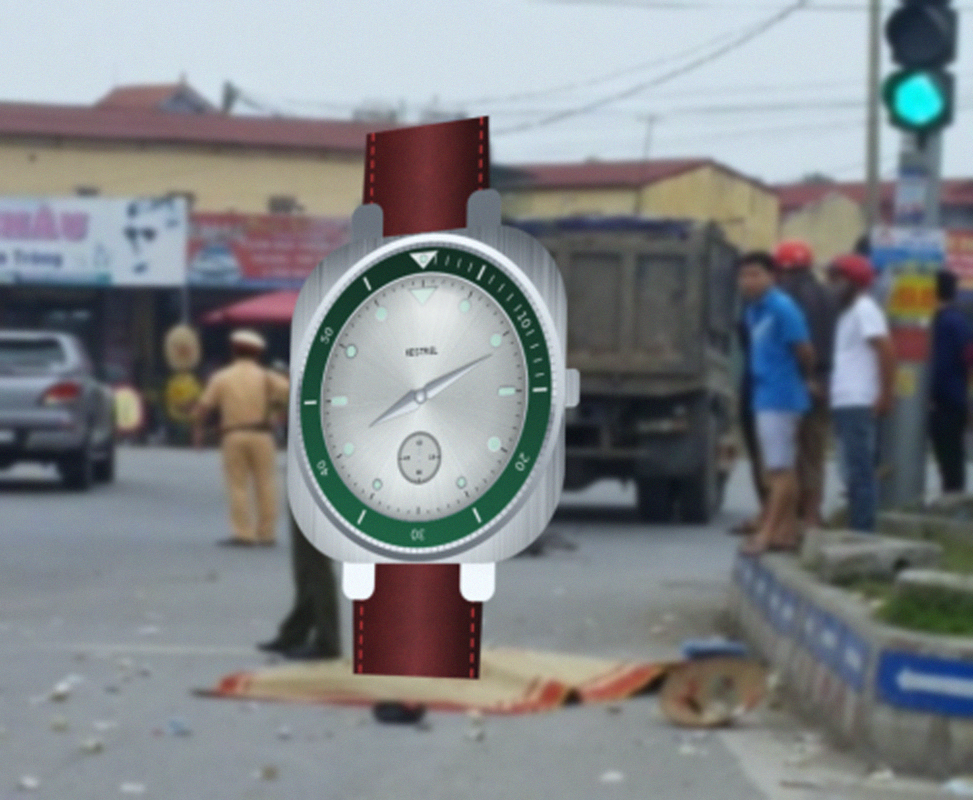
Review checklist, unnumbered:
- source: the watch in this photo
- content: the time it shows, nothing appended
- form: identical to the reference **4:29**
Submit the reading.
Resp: **8:11**
